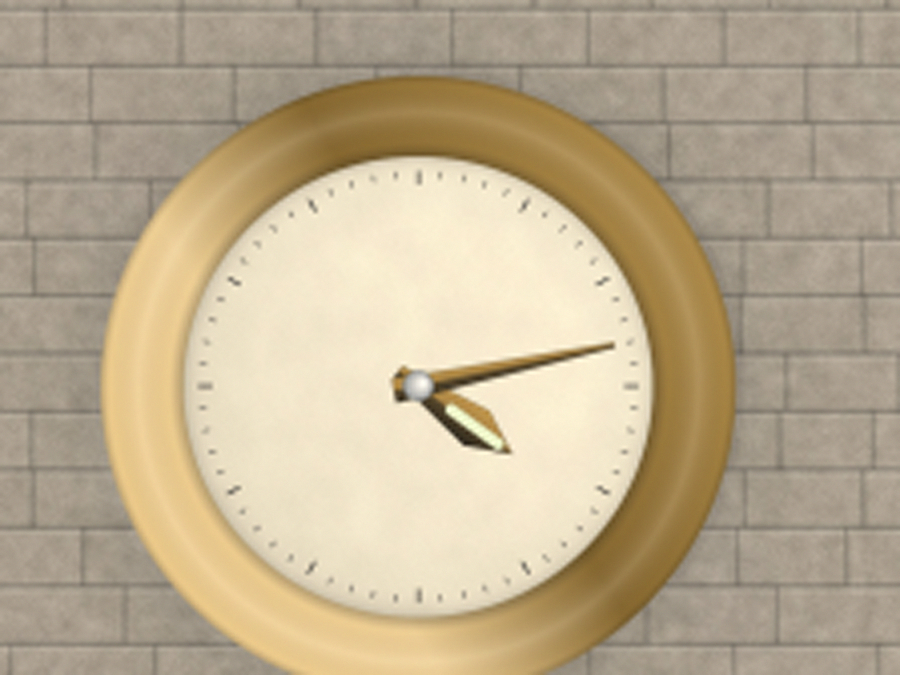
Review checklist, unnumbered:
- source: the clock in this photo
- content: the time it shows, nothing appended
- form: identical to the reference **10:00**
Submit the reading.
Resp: **4:13**
